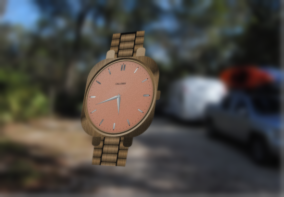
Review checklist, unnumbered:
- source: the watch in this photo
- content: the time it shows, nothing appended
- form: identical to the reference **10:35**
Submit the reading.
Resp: **5:42**
